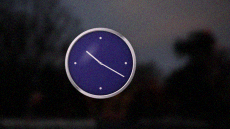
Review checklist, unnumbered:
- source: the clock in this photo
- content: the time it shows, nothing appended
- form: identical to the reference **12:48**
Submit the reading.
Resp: **10:20**
